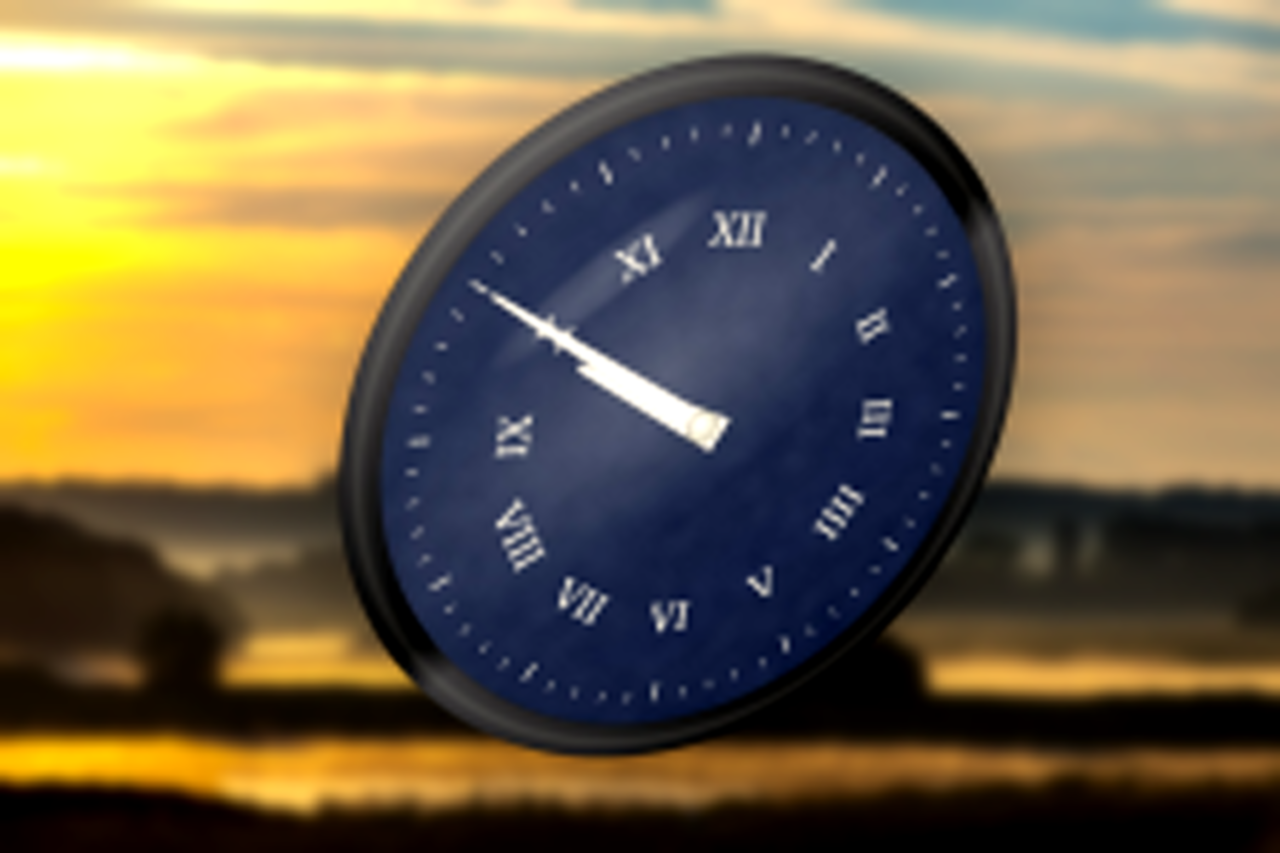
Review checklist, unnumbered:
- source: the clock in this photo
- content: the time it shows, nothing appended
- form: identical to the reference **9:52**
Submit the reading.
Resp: **9:50**
